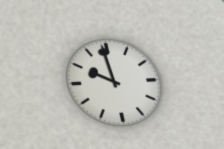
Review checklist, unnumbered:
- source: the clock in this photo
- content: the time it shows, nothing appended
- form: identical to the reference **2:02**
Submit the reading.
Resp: **9:59**
